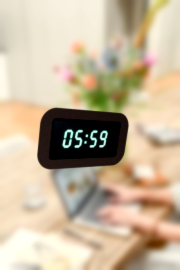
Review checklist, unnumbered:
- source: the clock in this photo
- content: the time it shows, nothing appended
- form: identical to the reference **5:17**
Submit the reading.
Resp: **5:59**
